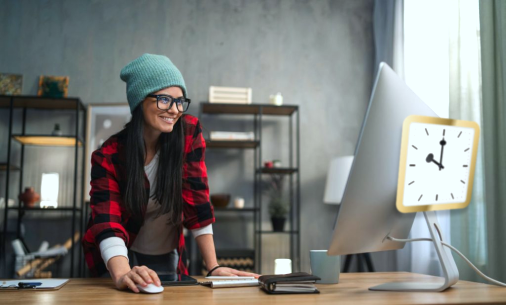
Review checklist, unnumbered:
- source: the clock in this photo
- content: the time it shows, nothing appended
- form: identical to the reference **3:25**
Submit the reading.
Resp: **10:00**
